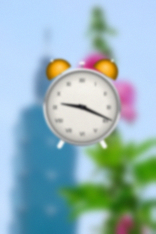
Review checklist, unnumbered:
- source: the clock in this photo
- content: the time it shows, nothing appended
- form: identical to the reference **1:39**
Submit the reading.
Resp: **9:19**
